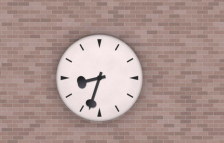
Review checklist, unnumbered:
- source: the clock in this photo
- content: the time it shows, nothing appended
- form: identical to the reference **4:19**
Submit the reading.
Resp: **8:33**
